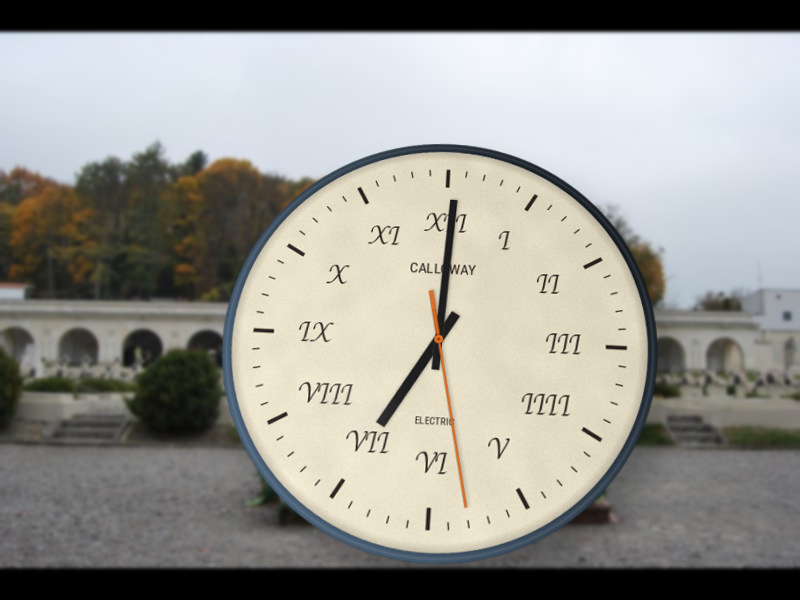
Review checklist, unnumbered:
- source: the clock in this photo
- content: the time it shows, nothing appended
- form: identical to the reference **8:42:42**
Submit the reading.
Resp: **7:00:28**
